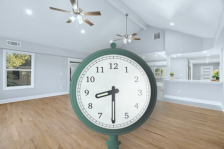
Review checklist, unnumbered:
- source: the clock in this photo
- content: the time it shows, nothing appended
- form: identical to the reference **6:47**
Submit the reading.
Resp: **8:30**
